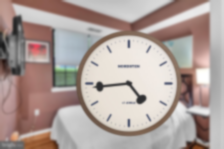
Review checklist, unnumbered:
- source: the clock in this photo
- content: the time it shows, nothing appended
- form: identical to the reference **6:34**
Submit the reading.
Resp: **4:44**
